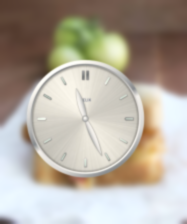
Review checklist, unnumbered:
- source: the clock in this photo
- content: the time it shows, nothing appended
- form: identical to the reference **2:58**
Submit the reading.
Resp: **11:26**
